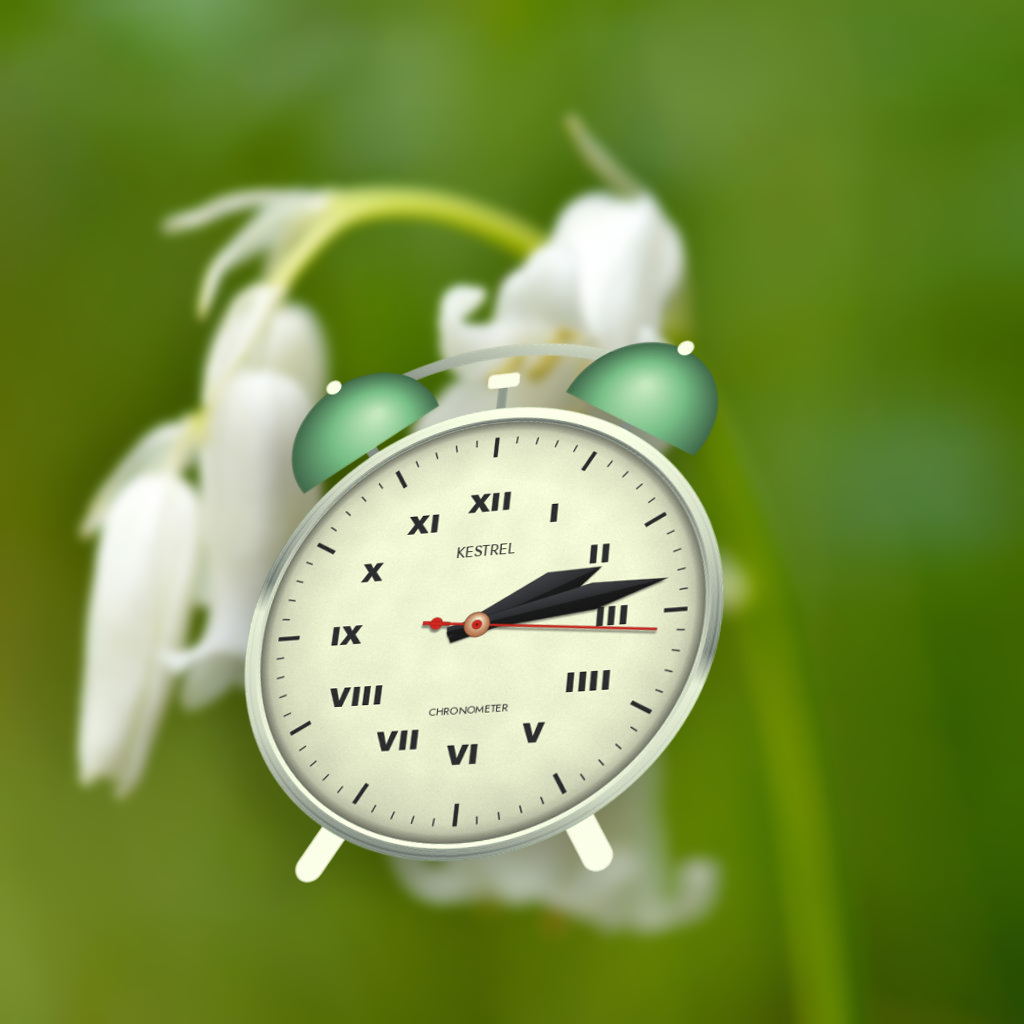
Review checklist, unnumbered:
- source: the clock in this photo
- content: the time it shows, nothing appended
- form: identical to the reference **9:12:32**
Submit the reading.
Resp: **2:13:16**
